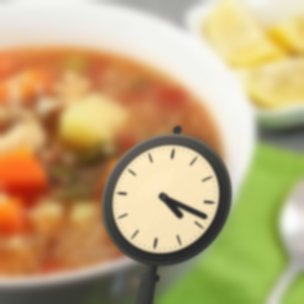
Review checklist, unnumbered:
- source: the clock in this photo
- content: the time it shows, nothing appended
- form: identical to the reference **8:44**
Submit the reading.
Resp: **4:18**
